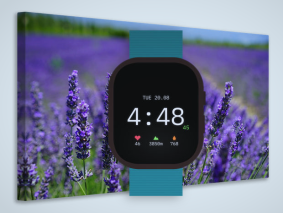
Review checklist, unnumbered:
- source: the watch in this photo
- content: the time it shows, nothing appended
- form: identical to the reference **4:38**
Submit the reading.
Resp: **4:48**
